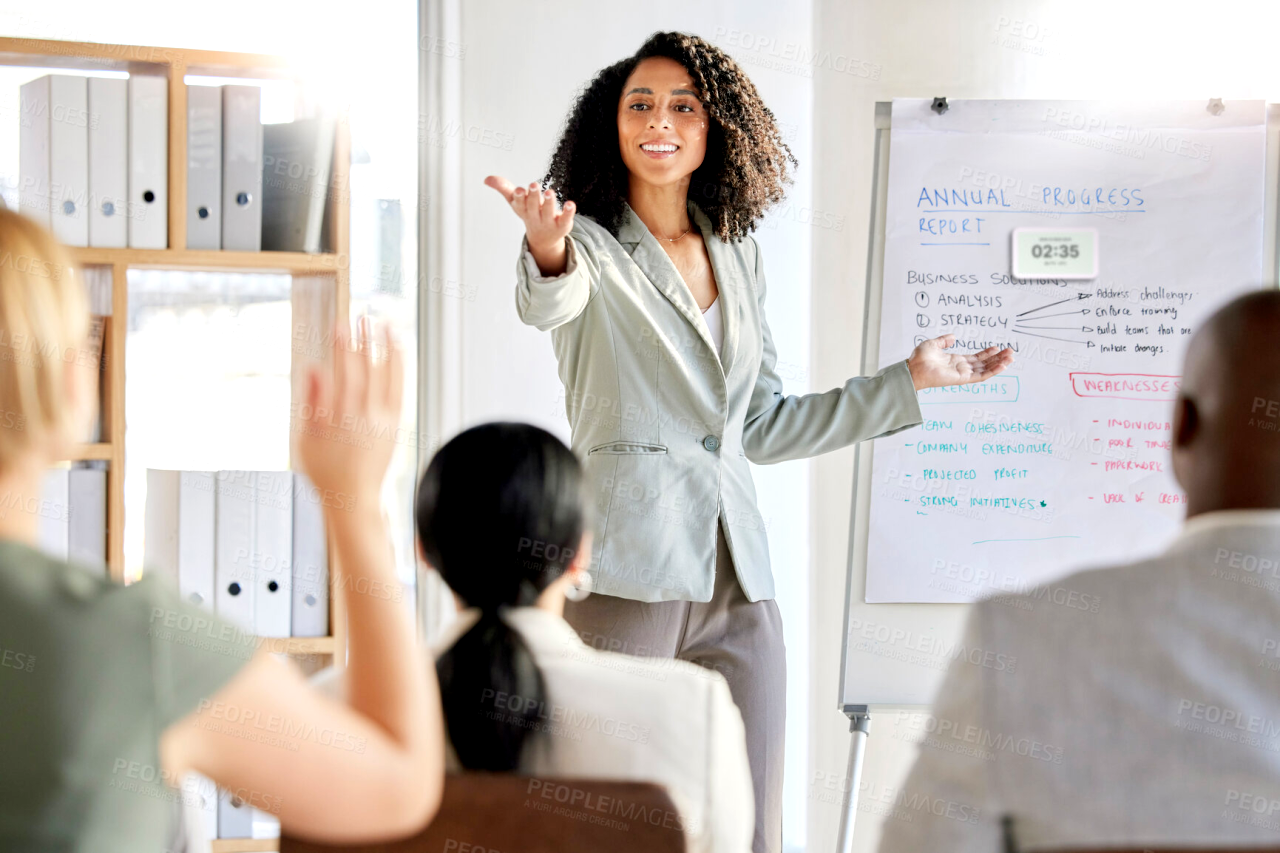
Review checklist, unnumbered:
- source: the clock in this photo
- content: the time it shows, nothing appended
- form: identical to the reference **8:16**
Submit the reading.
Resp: **2:35**
